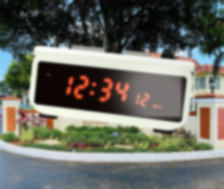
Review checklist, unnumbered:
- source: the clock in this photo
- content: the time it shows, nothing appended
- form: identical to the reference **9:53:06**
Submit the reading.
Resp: **12:34:12**
